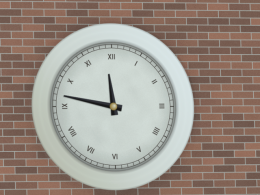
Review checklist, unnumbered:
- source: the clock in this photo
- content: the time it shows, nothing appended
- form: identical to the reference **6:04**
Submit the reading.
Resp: **11:47**
